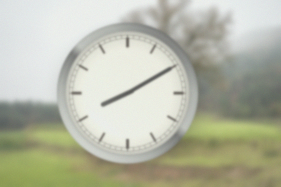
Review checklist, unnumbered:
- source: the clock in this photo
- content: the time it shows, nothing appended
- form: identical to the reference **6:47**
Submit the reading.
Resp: **8:10**
